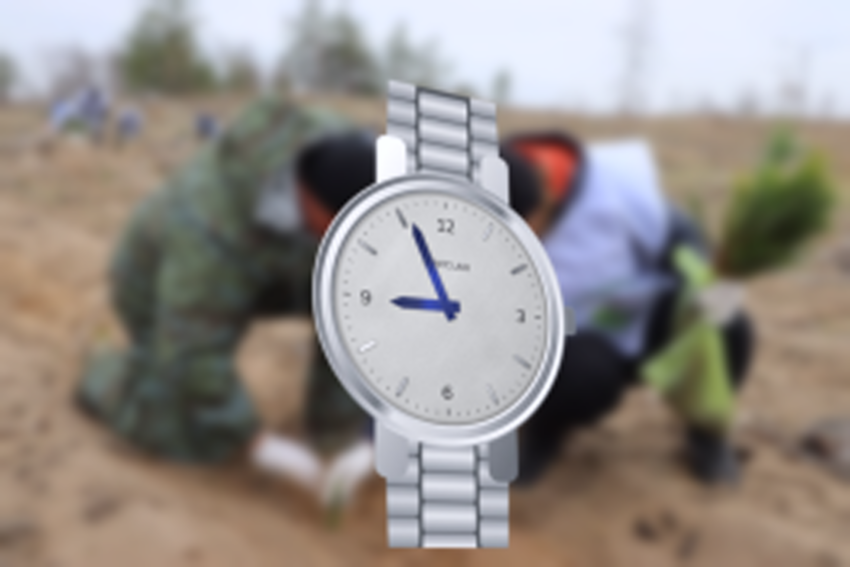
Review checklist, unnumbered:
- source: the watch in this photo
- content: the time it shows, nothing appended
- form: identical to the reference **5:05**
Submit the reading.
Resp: **8:56**
